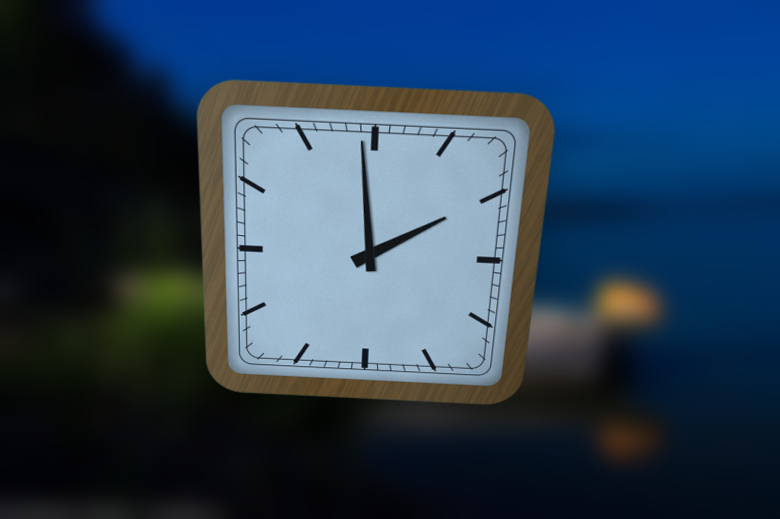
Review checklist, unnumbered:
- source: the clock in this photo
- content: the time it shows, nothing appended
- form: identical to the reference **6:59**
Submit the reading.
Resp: **1:59**
